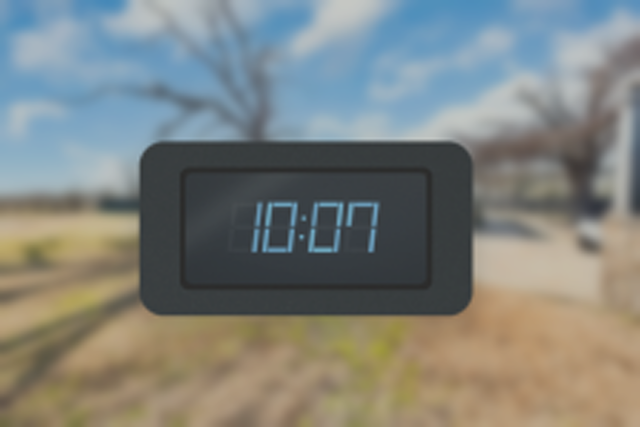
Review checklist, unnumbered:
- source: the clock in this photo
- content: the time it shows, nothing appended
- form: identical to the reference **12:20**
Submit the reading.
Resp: **10:07**
